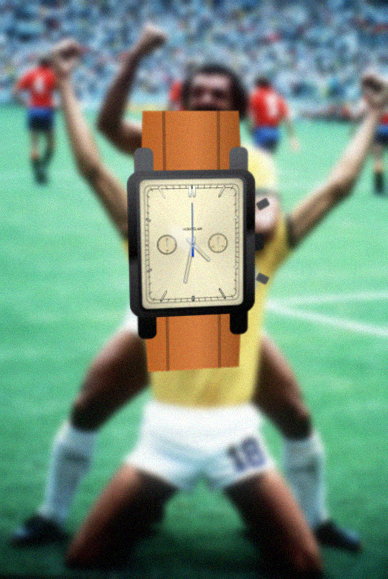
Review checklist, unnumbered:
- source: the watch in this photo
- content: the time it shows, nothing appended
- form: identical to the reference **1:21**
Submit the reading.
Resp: **4:32**
